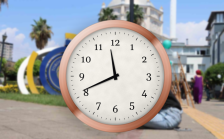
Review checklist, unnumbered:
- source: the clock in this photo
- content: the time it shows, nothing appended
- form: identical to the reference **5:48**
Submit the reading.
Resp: **11:41**
